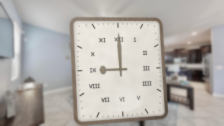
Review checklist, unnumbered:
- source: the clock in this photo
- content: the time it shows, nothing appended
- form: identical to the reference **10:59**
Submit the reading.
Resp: **9:00**
